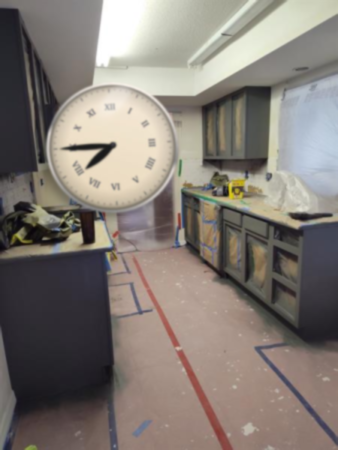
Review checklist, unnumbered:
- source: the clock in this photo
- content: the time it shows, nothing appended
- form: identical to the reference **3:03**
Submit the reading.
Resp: **7:45**
